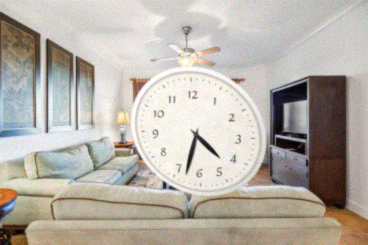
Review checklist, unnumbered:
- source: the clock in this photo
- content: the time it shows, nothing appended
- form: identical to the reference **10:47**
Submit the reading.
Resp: **4:33**
